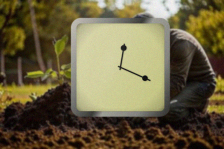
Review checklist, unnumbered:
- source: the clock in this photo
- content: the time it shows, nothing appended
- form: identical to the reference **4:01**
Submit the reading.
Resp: **12:19**
